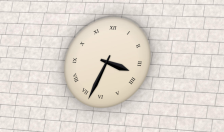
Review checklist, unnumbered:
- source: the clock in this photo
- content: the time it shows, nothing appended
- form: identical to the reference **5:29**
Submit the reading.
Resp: **3:33**
